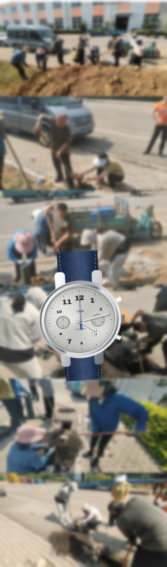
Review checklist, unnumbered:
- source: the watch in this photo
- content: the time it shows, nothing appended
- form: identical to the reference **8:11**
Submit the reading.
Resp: **4:13**
